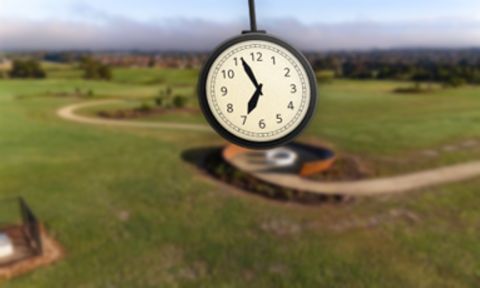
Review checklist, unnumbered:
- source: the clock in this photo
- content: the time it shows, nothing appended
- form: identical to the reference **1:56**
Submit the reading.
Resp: **6:56**
